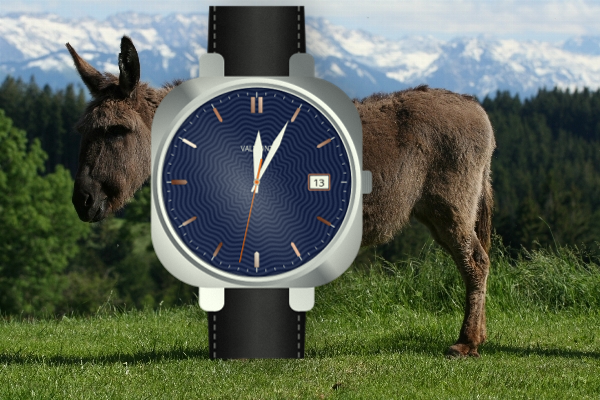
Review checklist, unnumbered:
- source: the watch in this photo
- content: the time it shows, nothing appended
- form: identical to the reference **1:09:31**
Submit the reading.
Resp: **12:04:32**
